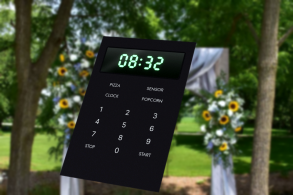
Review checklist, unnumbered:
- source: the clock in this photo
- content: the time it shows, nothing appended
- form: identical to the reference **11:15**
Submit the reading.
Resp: **8:32**
